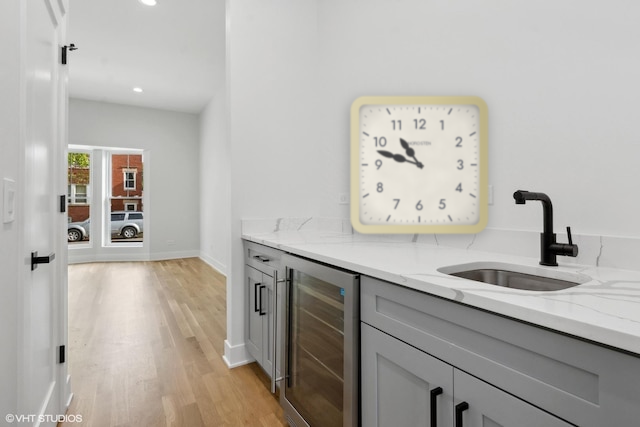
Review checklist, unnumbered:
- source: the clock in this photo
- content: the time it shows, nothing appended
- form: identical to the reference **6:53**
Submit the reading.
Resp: **10:48**
